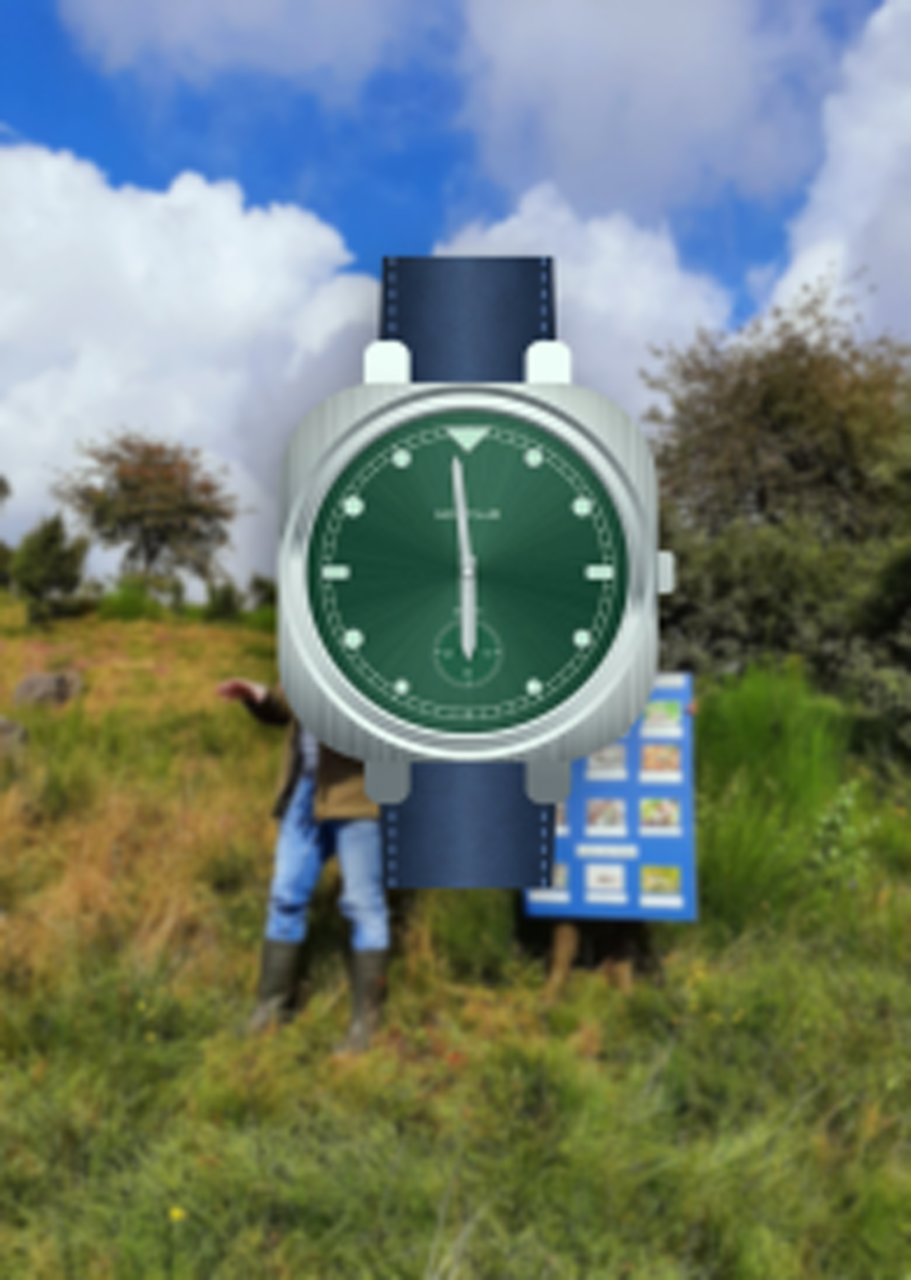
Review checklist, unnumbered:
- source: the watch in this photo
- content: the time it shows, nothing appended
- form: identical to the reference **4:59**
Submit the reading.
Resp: **5:59**
